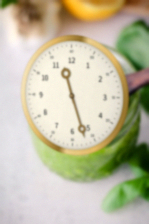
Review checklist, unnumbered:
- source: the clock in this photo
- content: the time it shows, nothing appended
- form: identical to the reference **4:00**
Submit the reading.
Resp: **11:27**
